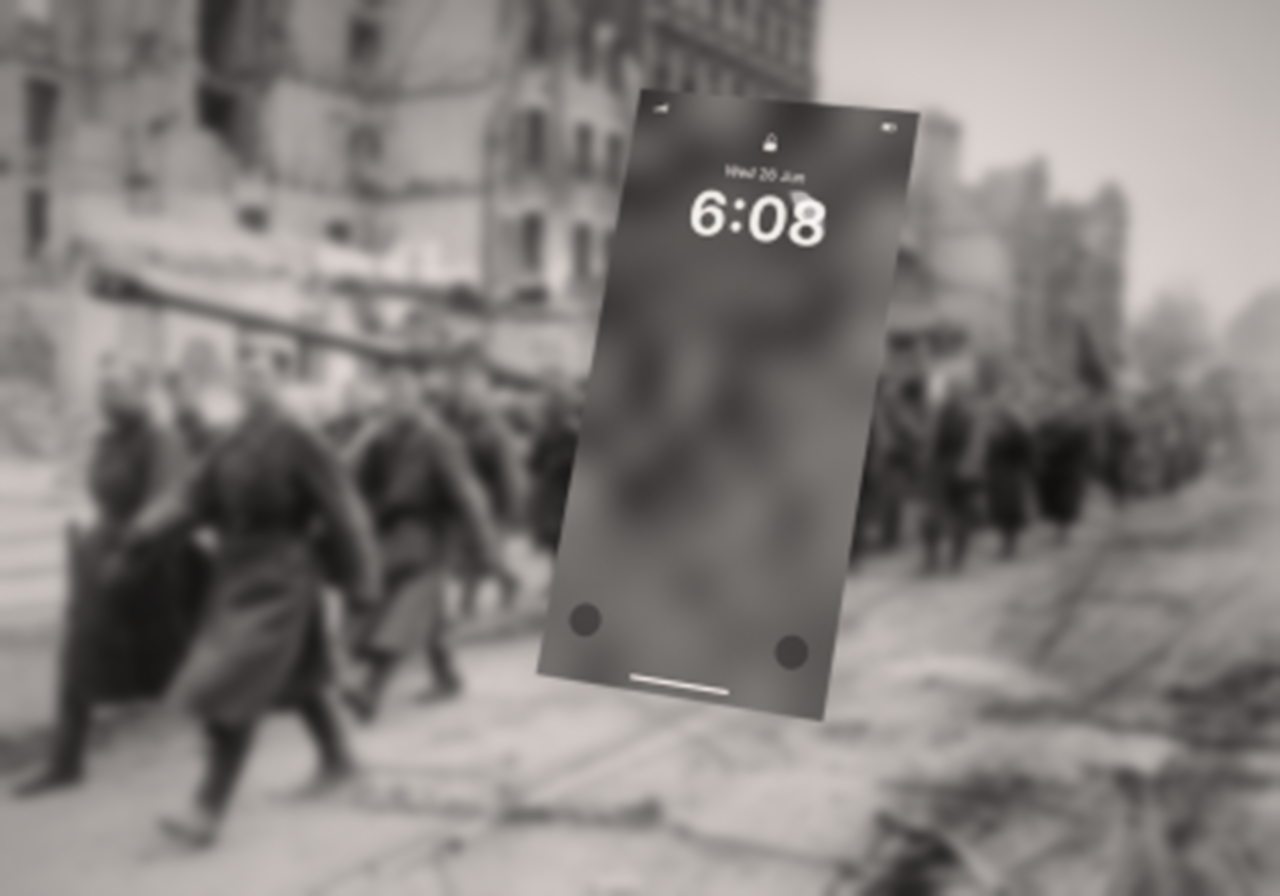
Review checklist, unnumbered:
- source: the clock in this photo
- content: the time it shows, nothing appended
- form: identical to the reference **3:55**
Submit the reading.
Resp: **6:08**
